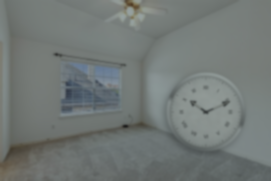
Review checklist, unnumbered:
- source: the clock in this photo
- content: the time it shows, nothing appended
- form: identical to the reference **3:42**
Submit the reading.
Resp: **10:11**
